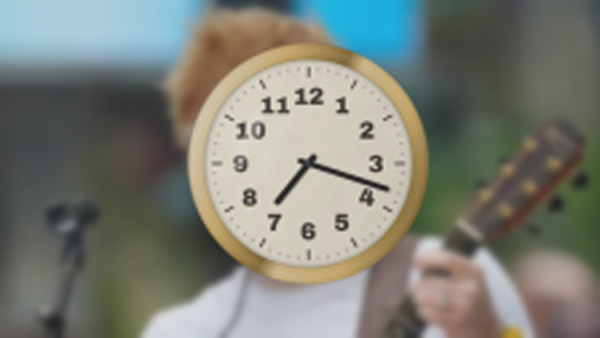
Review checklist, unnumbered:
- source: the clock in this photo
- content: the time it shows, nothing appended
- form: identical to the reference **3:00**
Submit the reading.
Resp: **7:18**
